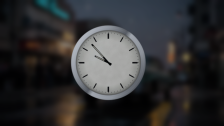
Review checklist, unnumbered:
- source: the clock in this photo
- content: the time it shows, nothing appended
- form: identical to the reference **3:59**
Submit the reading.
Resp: **9:53**
